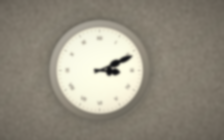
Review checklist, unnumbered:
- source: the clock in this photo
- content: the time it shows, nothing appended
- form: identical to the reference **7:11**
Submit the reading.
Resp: **3:11**
